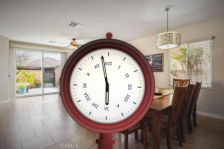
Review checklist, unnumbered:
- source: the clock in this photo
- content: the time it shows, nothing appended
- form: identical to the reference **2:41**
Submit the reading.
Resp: **5:58**
